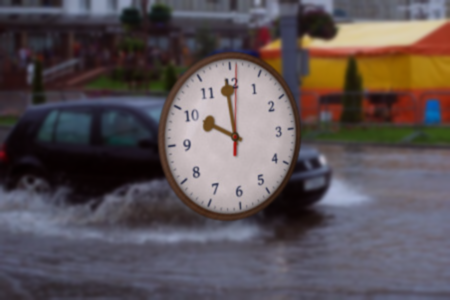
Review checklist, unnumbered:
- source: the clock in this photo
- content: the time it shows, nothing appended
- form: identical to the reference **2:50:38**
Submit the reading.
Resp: **9:59:01**
